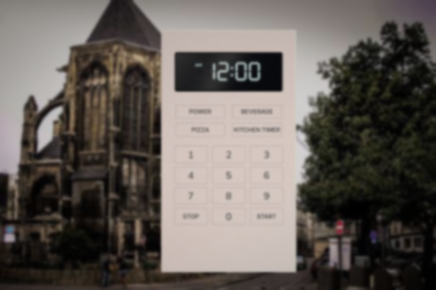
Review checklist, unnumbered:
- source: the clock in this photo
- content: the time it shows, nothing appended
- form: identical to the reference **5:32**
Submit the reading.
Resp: **12:00**
